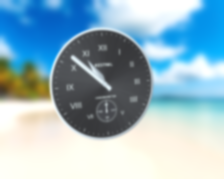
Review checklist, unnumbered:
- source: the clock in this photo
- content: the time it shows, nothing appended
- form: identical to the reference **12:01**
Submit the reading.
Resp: **10:52**
